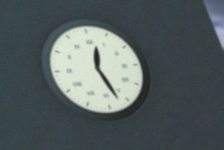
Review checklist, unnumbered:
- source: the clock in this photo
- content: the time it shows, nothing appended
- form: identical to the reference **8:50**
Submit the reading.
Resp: **12:27**
